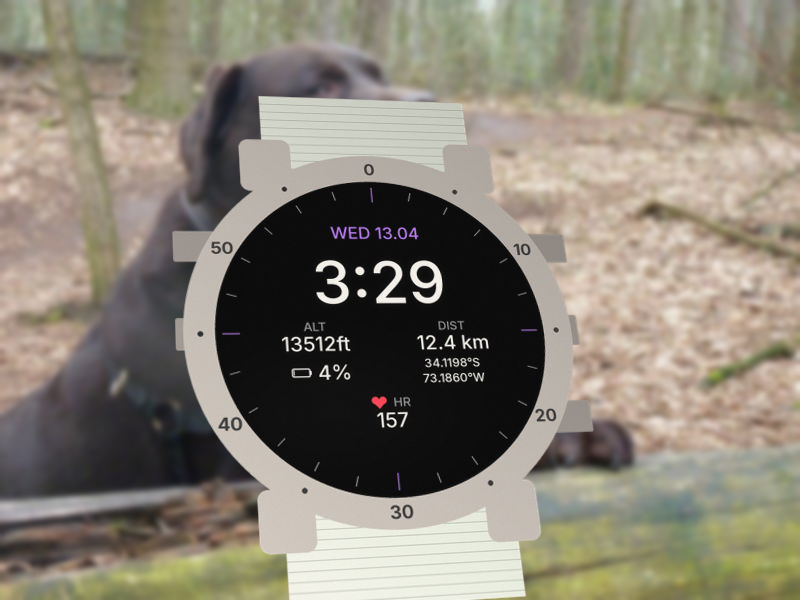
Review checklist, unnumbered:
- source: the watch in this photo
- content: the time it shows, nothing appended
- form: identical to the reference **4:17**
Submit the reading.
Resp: **3:29**
